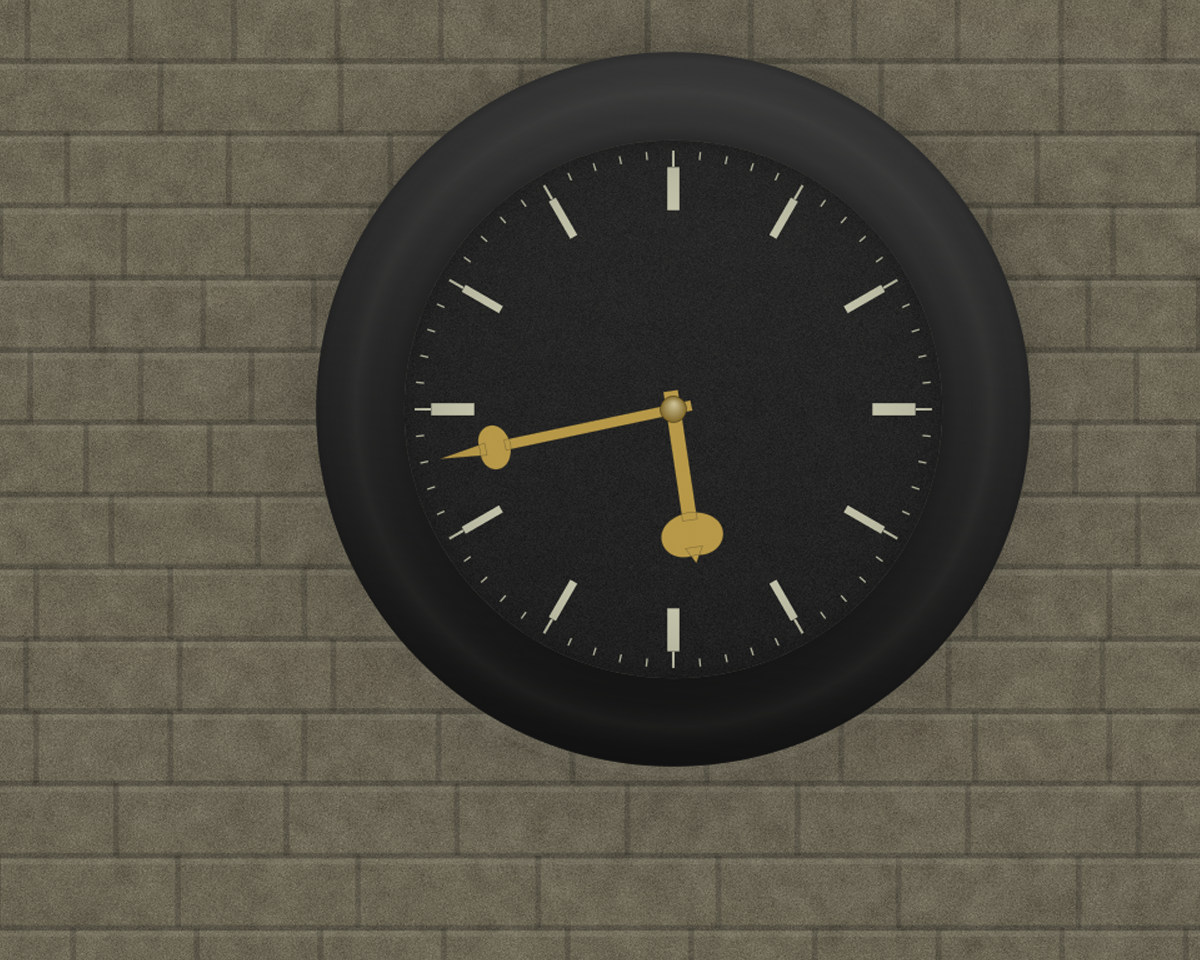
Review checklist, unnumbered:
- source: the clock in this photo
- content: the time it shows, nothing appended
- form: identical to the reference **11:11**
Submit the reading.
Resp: **5:43**
